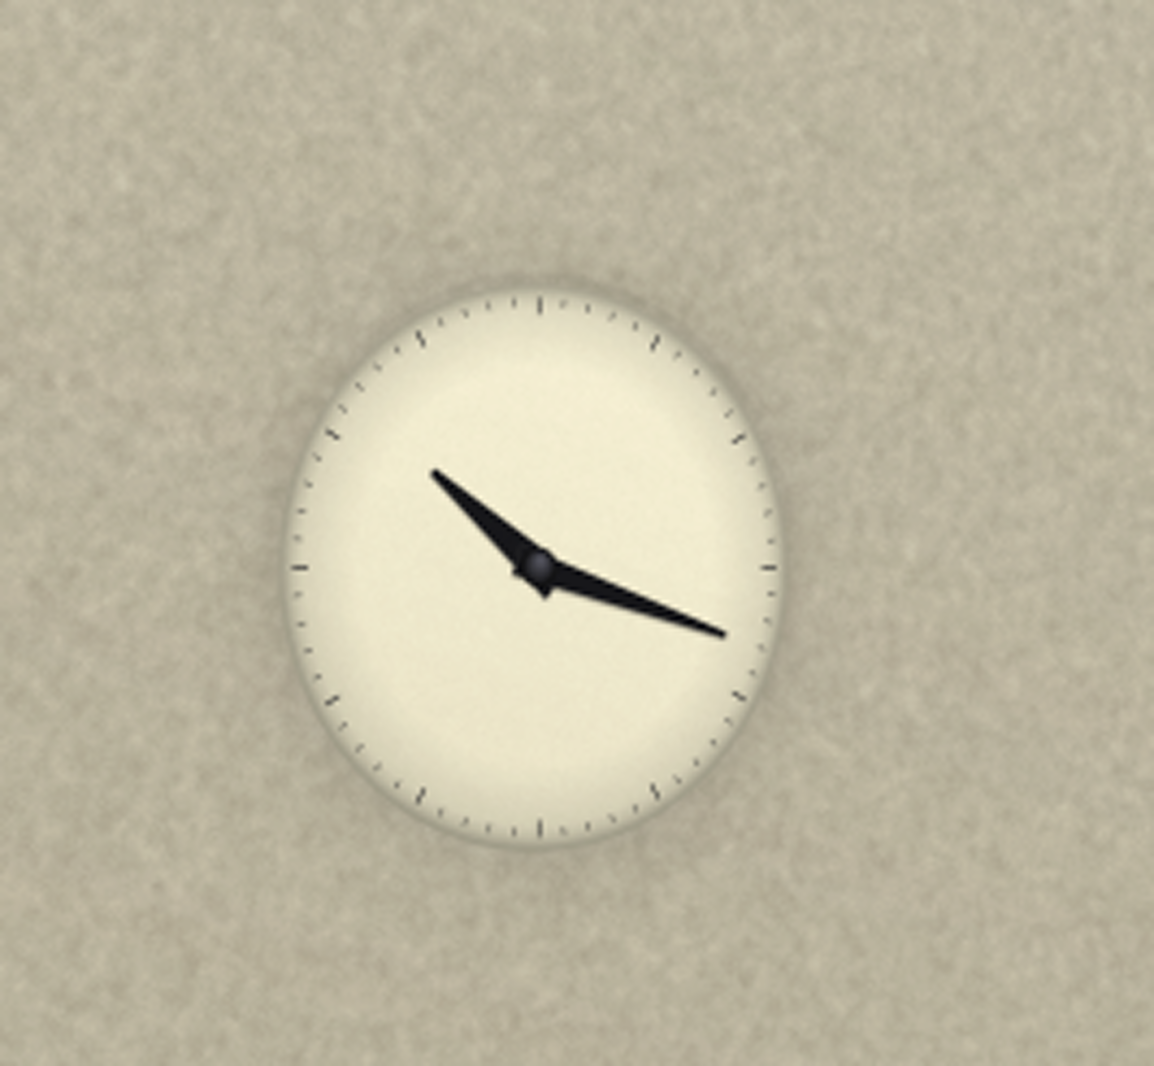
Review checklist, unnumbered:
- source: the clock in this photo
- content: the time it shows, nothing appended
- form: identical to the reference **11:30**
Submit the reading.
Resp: **10:18**
